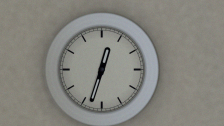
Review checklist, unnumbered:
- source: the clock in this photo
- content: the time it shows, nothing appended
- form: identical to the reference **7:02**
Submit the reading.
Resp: **12:33**
